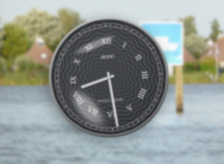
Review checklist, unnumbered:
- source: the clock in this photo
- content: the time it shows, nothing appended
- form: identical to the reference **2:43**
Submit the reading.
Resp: **8:29**
